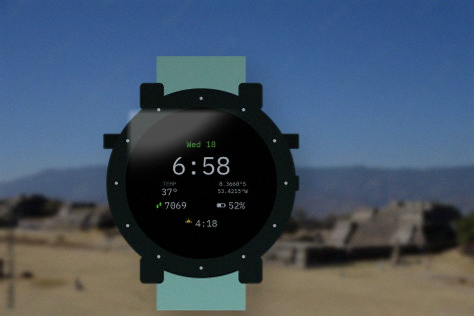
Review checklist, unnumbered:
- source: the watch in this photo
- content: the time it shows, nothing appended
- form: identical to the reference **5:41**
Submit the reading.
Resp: **6:58**
